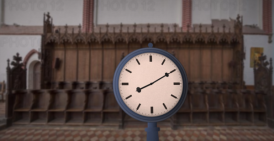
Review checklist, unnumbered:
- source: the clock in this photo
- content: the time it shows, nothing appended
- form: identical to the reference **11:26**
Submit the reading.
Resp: **8:10**
